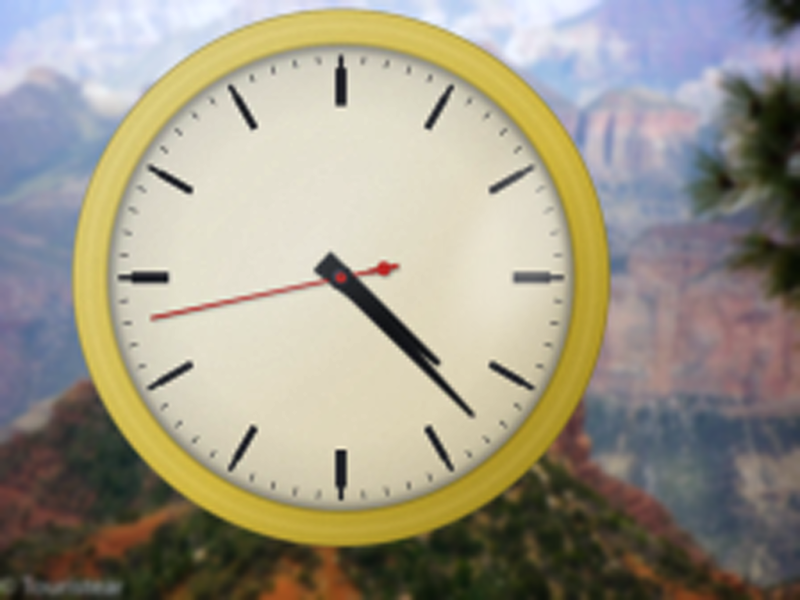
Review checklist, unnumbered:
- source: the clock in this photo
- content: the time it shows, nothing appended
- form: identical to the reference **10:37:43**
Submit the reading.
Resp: **4:22:43**
